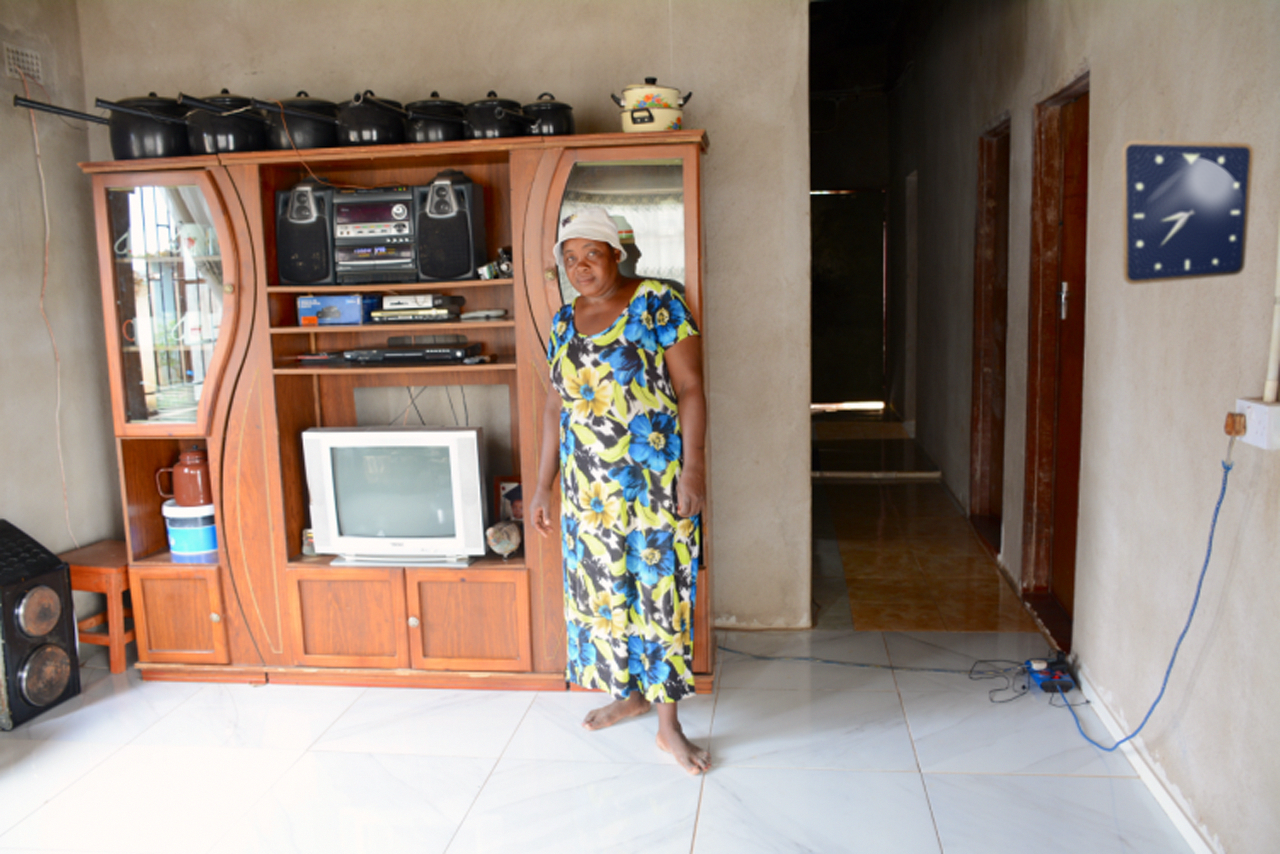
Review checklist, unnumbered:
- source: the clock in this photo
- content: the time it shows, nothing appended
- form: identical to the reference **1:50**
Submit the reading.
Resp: **8:37**
